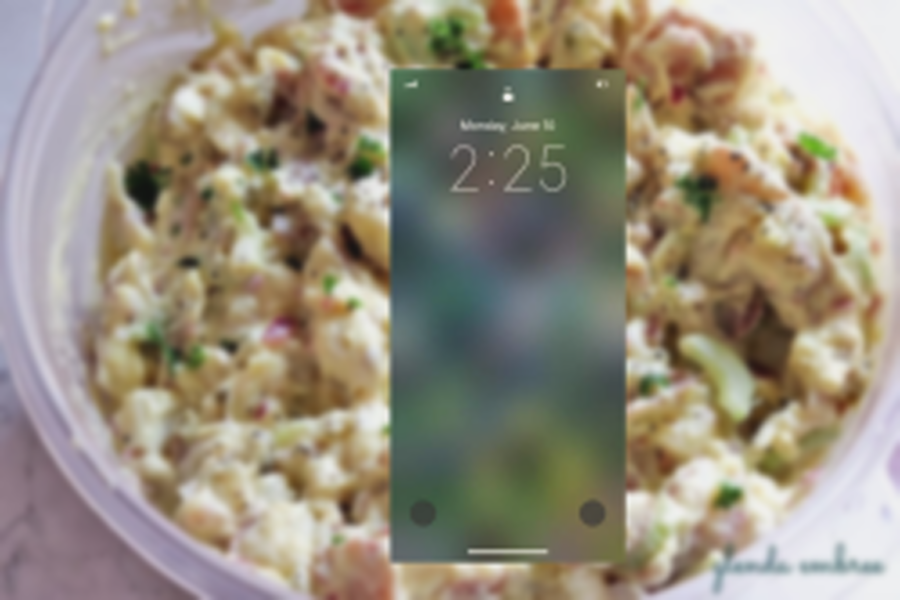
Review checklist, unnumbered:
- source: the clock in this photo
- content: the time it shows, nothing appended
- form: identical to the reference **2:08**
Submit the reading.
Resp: **2:25**
